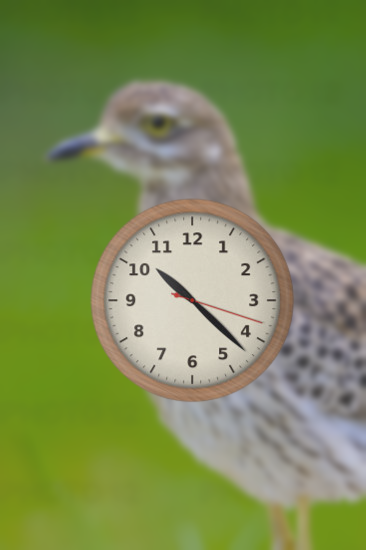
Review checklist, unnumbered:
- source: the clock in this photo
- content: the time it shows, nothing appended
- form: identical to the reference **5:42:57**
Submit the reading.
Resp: **10:22:18**
